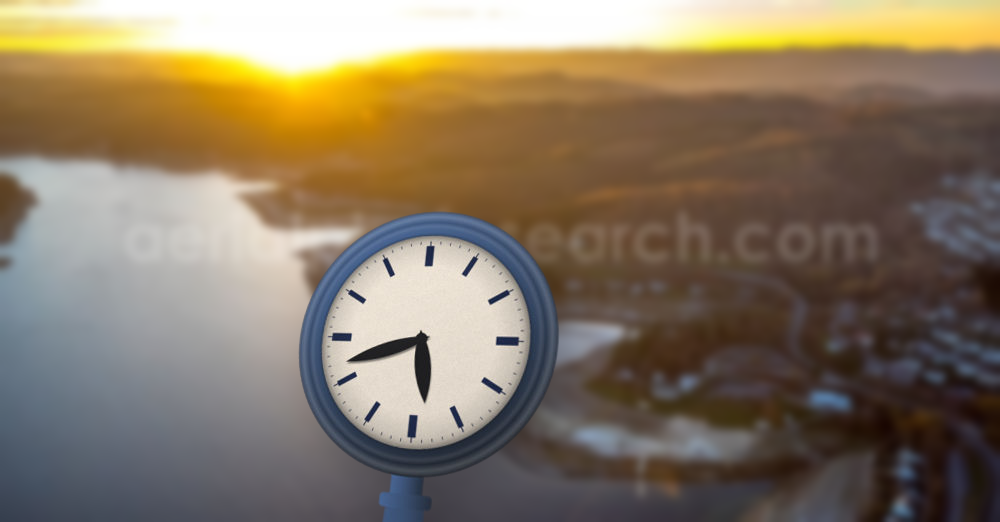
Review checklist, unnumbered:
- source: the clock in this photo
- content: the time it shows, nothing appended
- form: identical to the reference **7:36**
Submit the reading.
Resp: **5:42**
